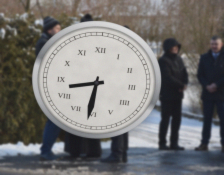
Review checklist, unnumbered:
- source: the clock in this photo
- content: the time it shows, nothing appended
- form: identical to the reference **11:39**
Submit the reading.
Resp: **8:31**
